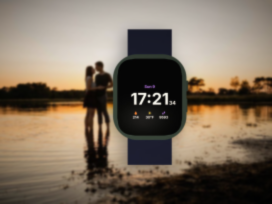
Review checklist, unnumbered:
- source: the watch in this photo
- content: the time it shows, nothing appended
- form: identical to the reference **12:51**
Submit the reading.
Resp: **17:21**
